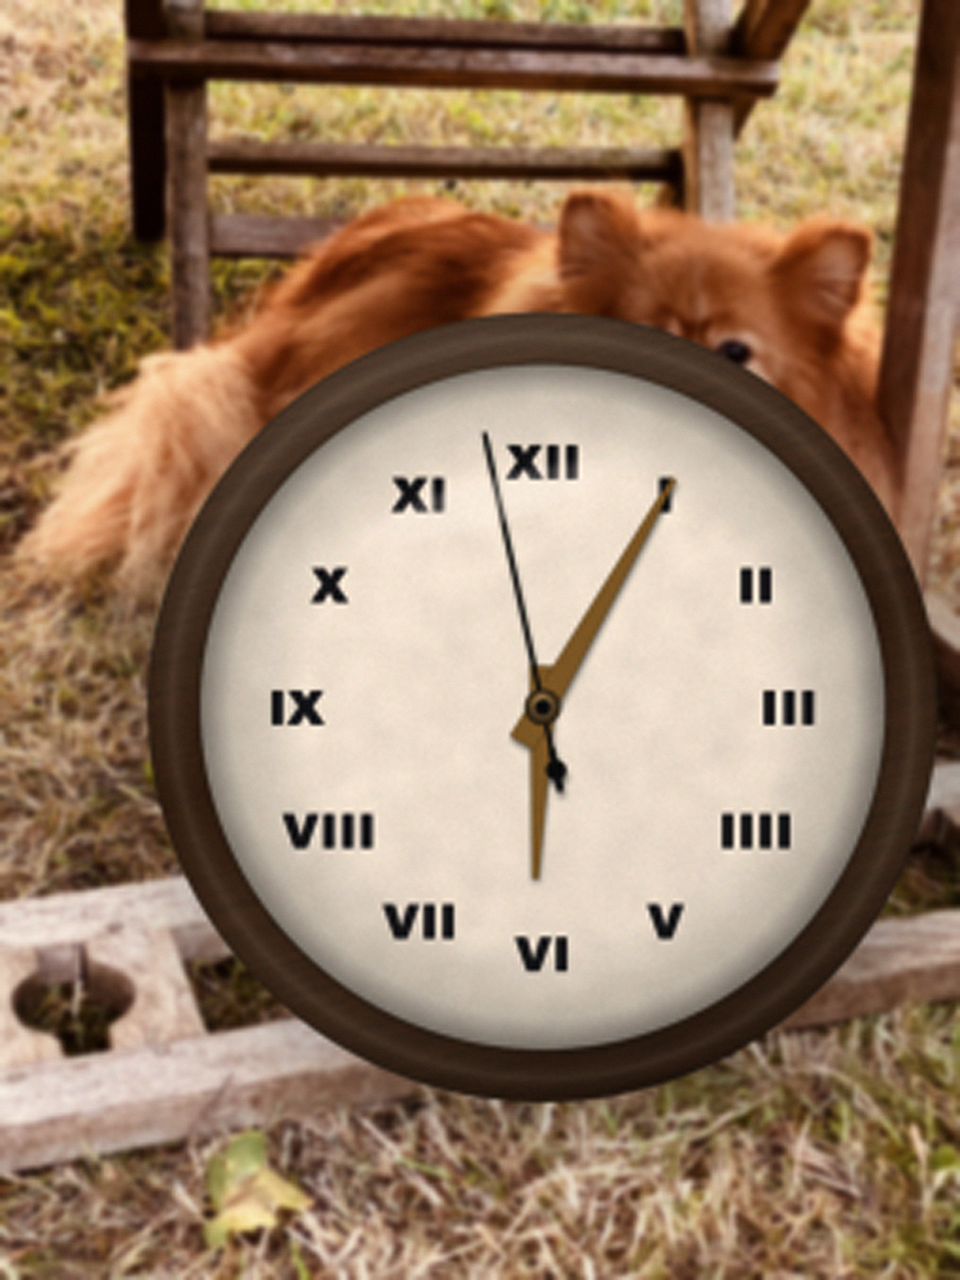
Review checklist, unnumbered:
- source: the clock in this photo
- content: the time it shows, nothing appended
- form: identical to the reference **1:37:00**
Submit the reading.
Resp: **6:04:58**
